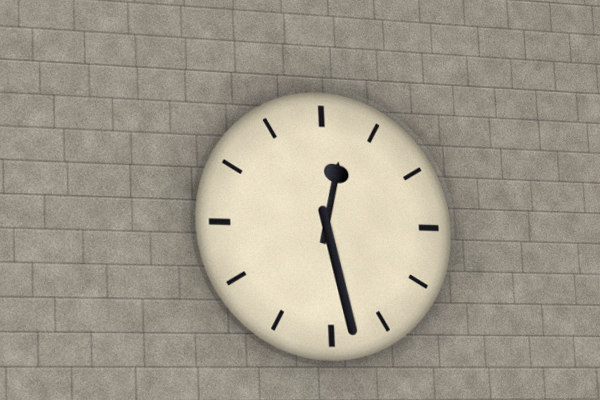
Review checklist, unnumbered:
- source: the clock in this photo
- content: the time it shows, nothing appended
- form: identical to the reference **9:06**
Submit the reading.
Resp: **12:28**
